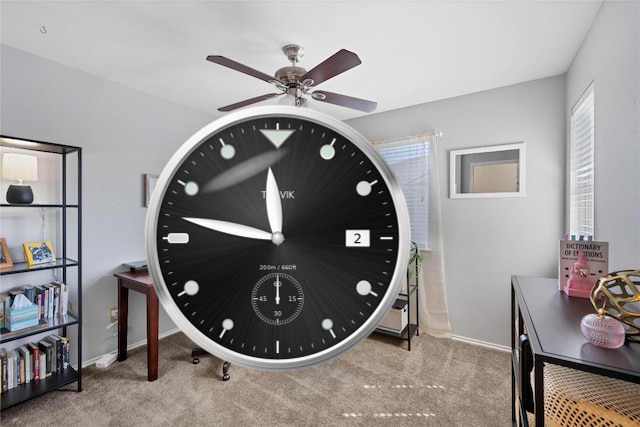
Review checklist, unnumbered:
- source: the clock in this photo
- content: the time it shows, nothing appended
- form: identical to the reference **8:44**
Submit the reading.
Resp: **11:47**
